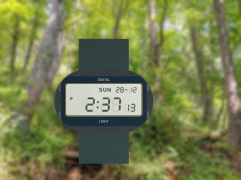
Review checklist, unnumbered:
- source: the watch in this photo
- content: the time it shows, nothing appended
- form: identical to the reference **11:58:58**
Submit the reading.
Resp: **2:37:13**
